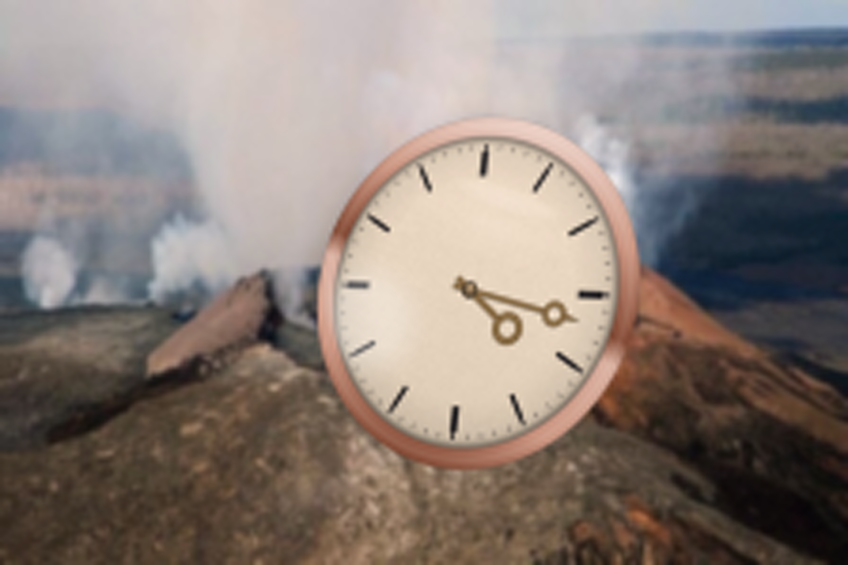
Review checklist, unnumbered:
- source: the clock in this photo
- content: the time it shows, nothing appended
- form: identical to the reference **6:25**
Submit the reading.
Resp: **4:17**
